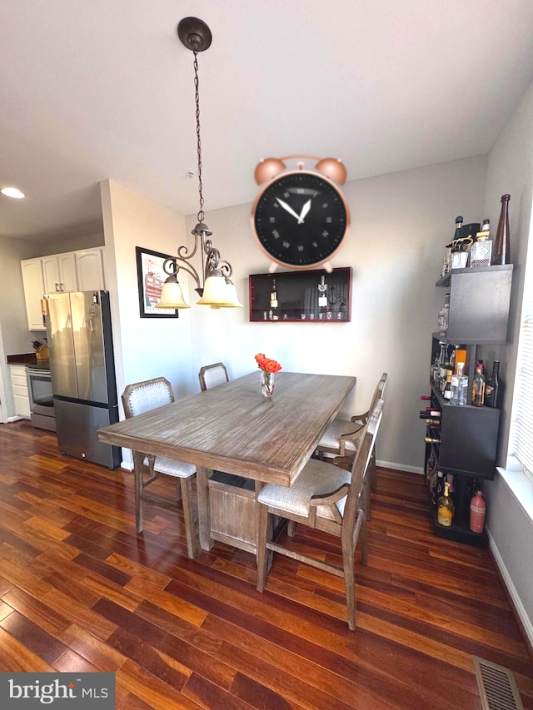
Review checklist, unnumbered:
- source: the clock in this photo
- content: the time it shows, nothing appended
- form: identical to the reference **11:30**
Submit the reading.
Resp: **12:52**
